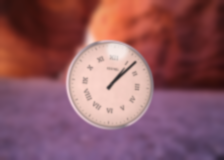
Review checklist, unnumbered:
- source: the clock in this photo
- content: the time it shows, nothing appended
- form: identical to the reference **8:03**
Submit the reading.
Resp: **1:07**
